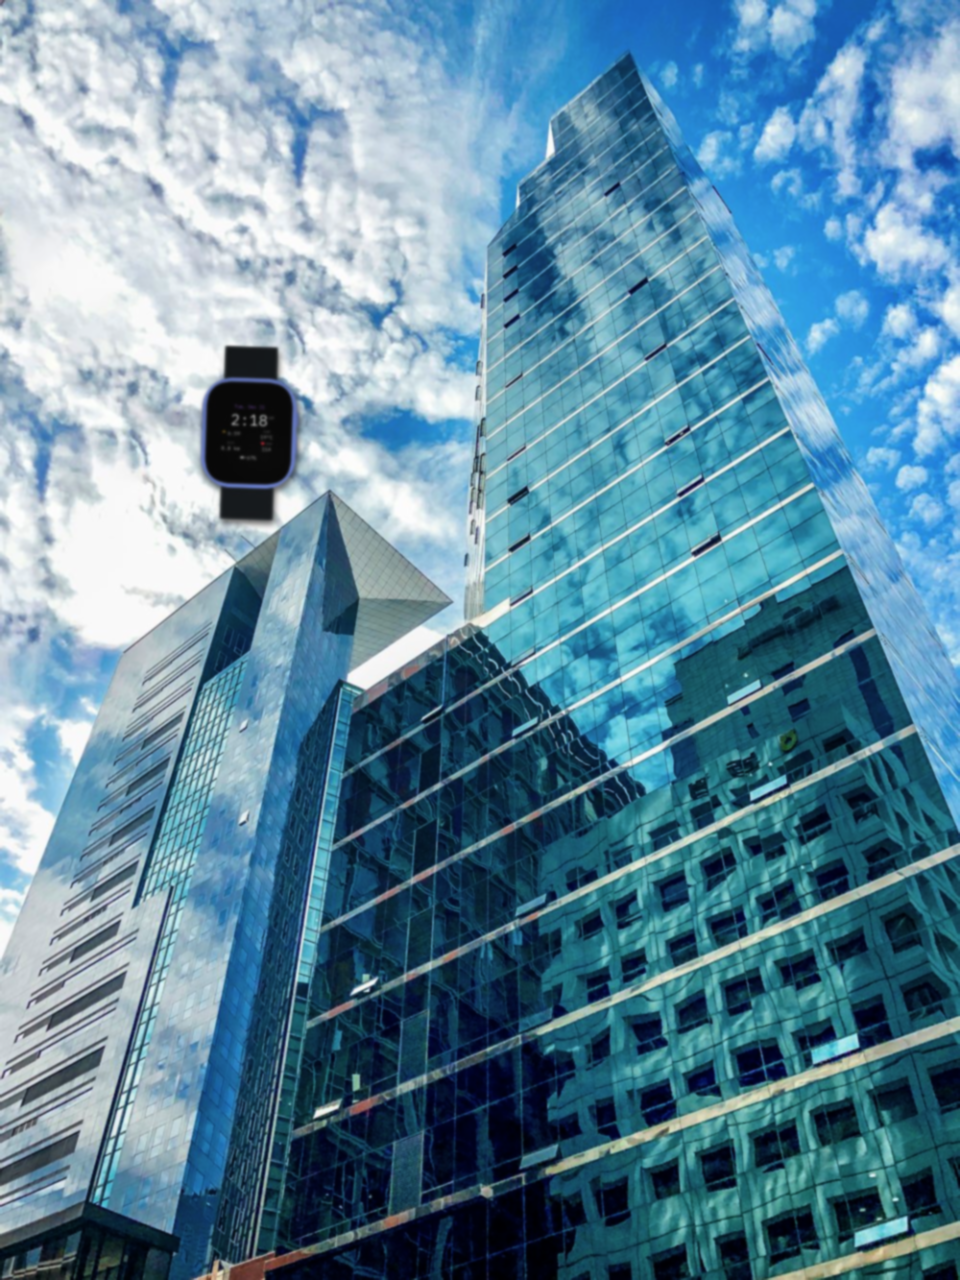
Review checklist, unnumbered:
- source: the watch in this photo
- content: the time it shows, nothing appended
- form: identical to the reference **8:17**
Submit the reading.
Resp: **2:18**
